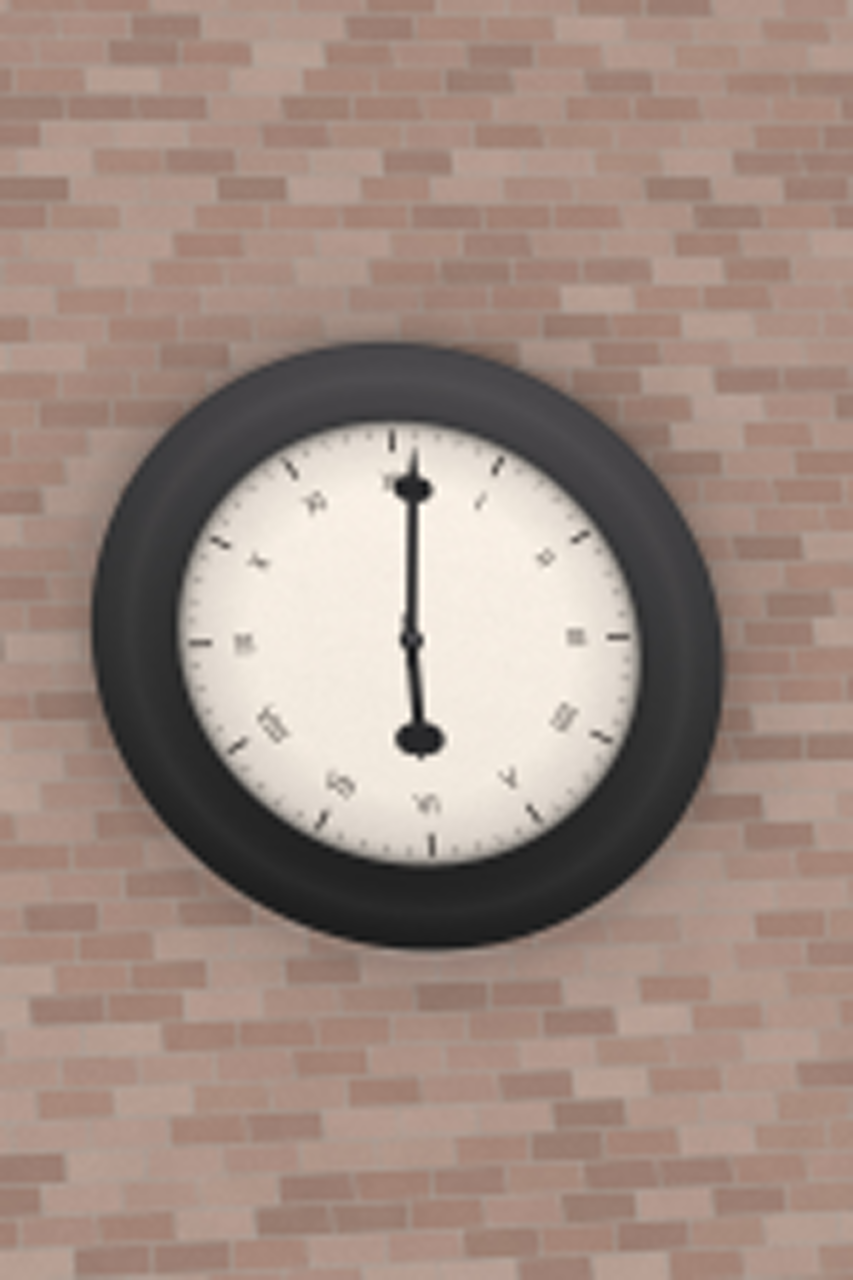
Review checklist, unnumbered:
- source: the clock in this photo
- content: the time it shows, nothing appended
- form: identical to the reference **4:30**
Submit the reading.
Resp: **6:01**
